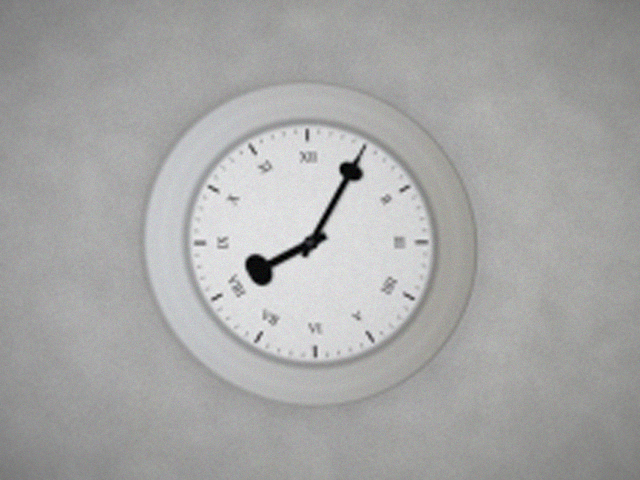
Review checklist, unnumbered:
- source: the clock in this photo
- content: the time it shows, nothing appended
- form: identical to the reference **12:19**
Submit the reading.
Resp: **8:05**
